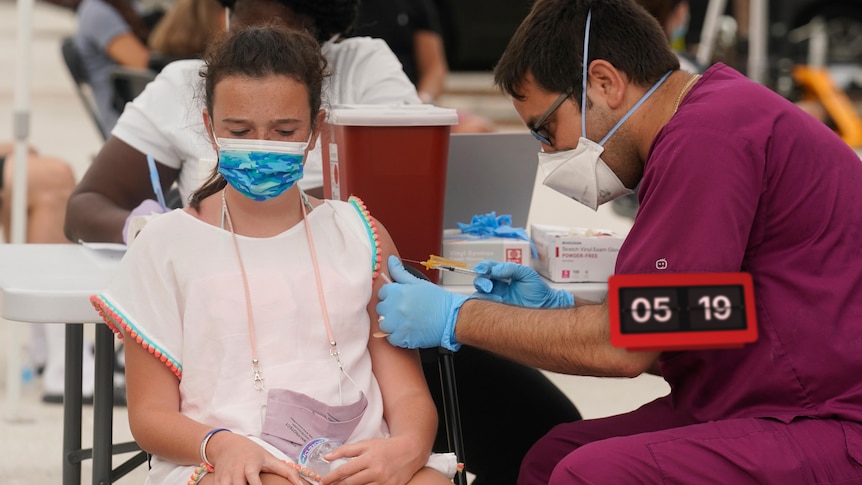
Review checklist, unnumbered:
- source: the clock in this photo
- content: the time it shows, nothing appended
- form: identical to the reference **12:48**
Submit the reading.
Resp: **5:19**
